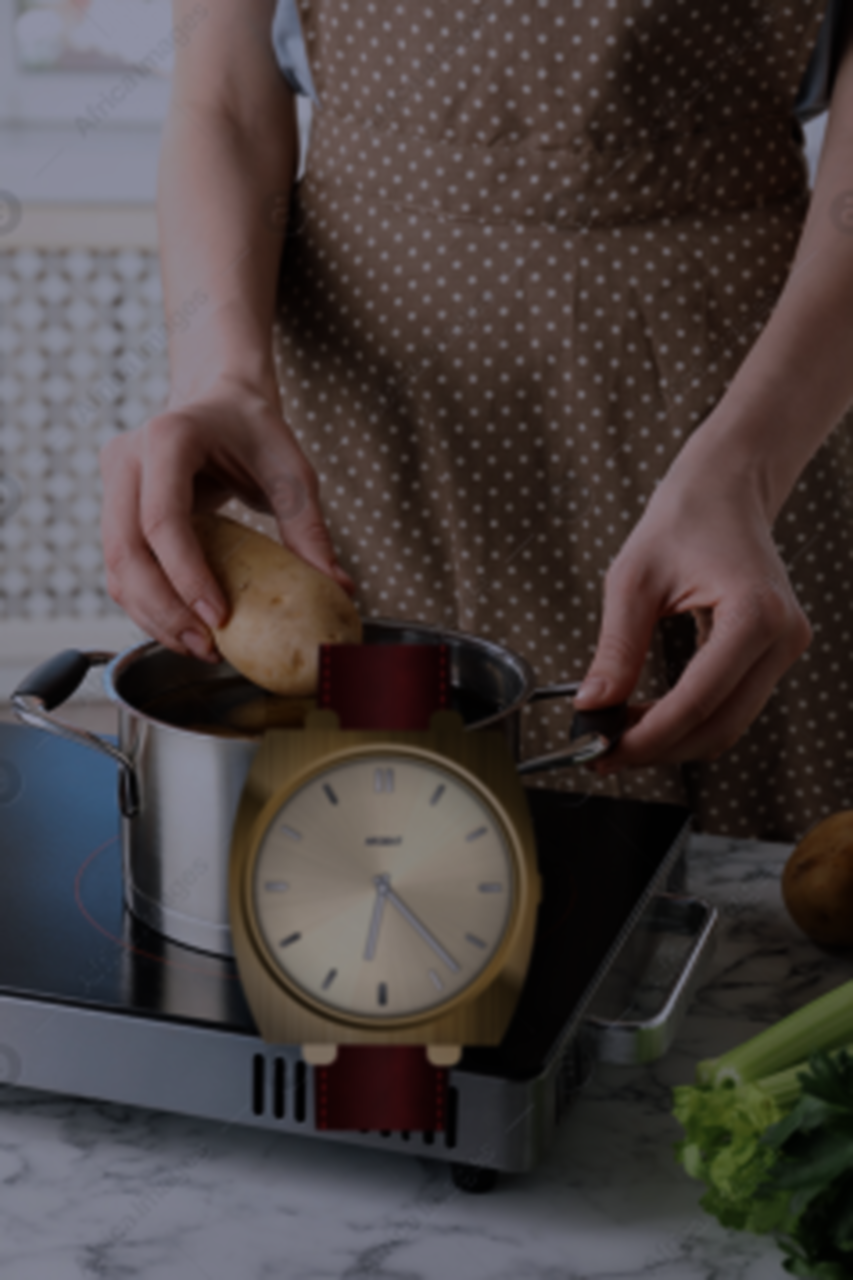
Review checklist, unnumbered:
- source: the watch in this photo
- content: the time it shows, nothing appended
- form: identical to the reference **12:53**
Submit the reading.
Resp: **6:23**
